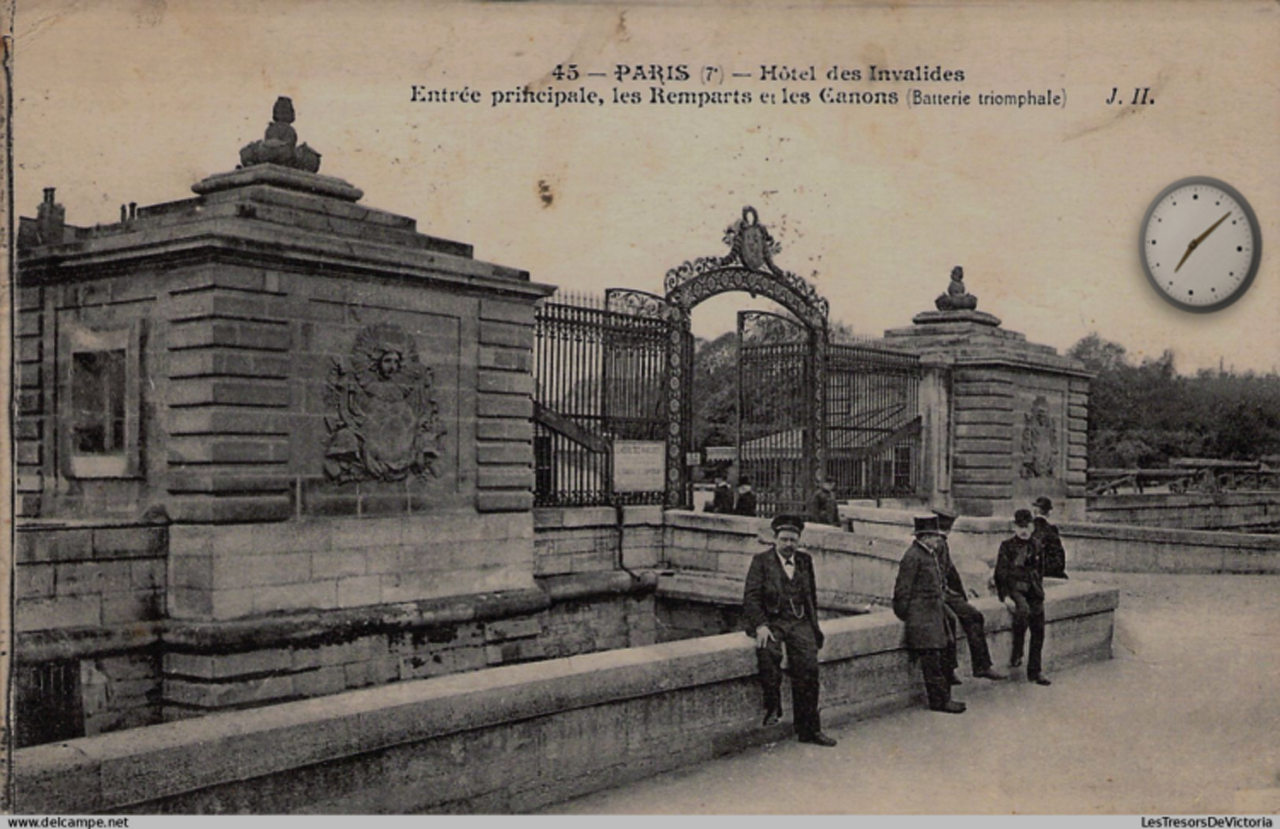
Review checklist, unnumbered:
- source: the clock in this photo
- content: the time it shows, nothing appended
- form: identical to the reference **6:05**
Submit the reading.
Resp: **7:08**
